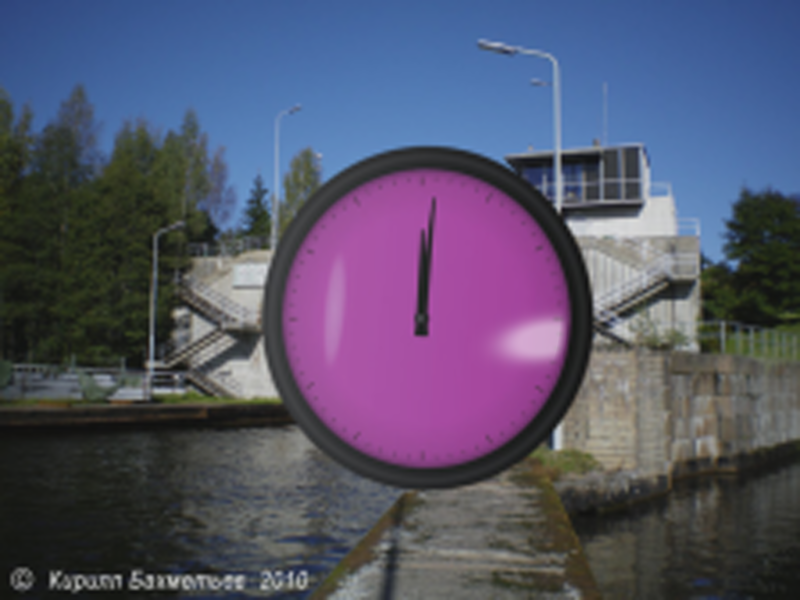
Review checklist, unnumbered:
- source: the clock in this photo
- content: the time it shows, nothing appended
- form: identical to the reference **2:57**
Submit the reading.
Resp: **12:01**
